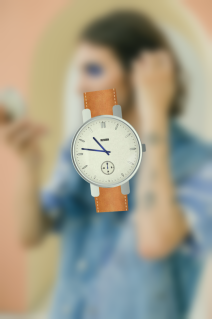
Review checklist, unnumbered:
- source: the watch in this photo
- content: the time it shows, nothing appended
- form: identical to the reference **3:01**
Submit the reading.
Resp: **10:47**
